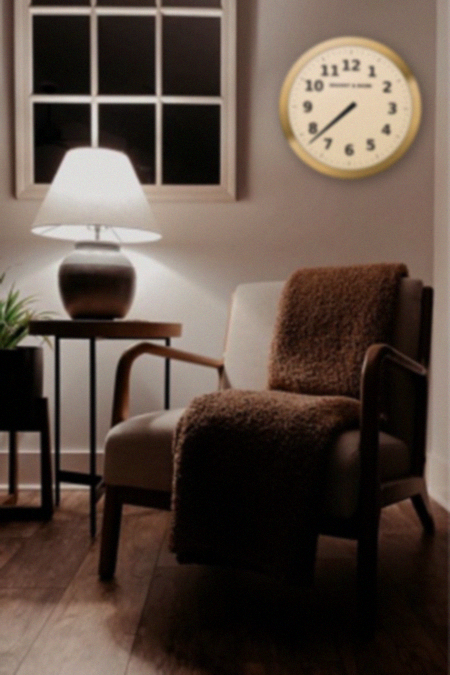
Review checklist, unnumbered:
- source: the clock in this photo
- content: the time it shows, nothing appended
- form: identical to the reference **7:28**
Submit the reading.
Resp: **7:38**
